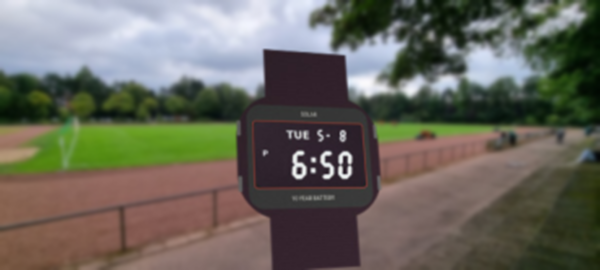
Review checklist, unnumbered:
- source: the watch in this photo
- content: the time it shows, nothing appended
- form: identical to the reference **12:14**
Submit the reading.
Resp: **6:50**
